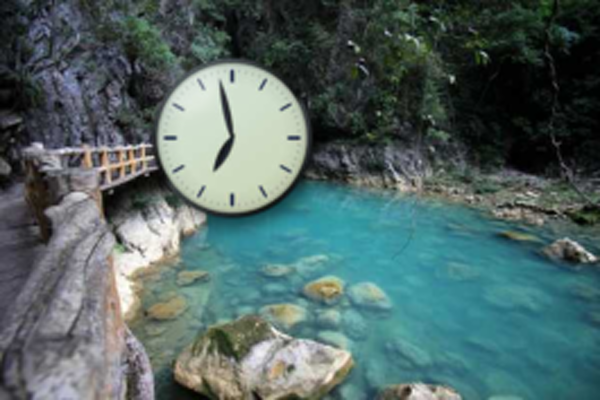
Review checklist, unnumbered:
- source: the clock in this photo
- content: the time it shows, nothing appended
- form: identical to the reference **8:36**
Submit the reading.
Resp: **6:58**
